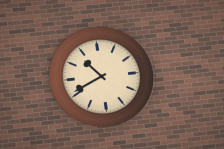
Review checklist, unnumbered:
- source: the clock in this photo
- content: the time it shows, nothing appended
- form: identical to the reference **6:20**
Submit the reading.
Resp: **10:41**
